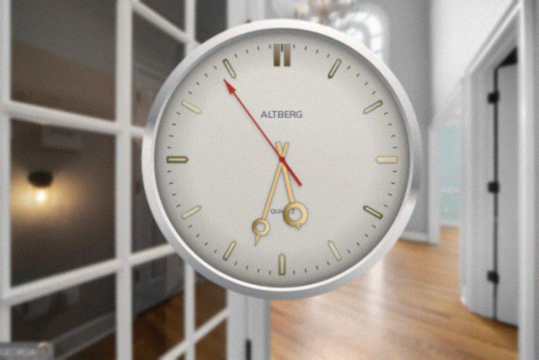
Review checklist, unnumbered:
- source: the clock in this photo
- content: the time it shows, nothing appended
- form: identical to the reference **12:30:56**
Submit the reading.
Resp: **5:32:54**
